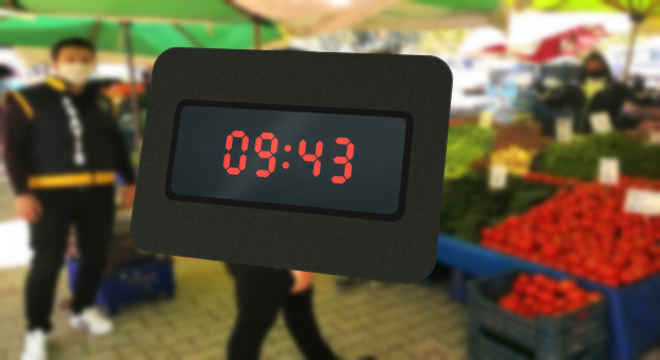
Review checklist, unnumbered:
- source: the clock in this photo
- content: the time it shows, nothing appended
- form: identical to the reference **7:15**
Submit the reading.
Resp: **9:43**
